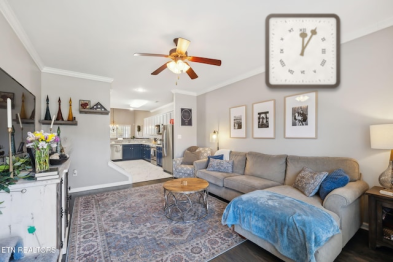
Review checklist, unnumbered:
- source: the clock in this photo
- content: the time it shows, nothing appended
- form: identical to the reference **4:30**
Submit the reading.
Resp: **12:05**
